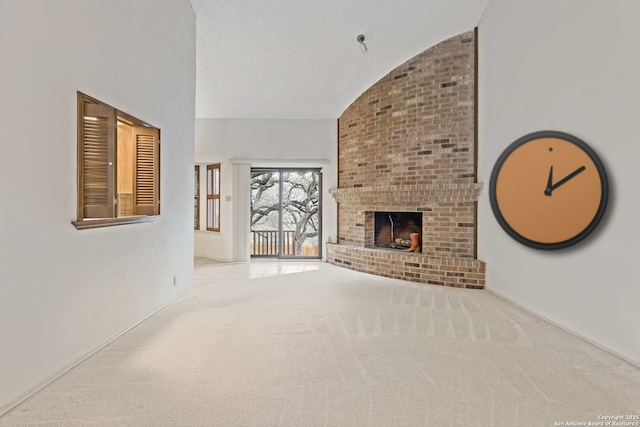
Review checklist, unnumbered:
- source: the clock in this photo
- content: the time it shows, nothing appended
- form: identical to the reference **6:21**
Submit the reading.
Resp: **12:09**
